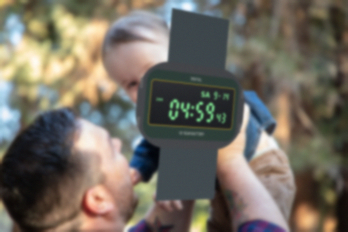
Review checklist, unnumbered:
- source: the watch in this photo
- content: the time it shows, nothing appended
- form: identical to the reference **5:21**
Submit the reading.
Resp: **4:59**
